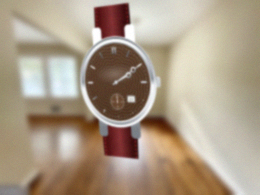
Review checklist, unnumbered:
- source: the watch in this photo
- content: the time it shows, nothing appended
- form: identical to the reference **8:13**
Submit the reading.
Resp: **2:10**
